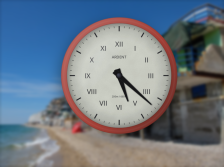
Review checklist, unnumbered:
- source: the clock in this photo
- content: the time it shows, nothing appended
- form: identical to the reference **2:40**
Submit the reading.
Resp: **5:22**
